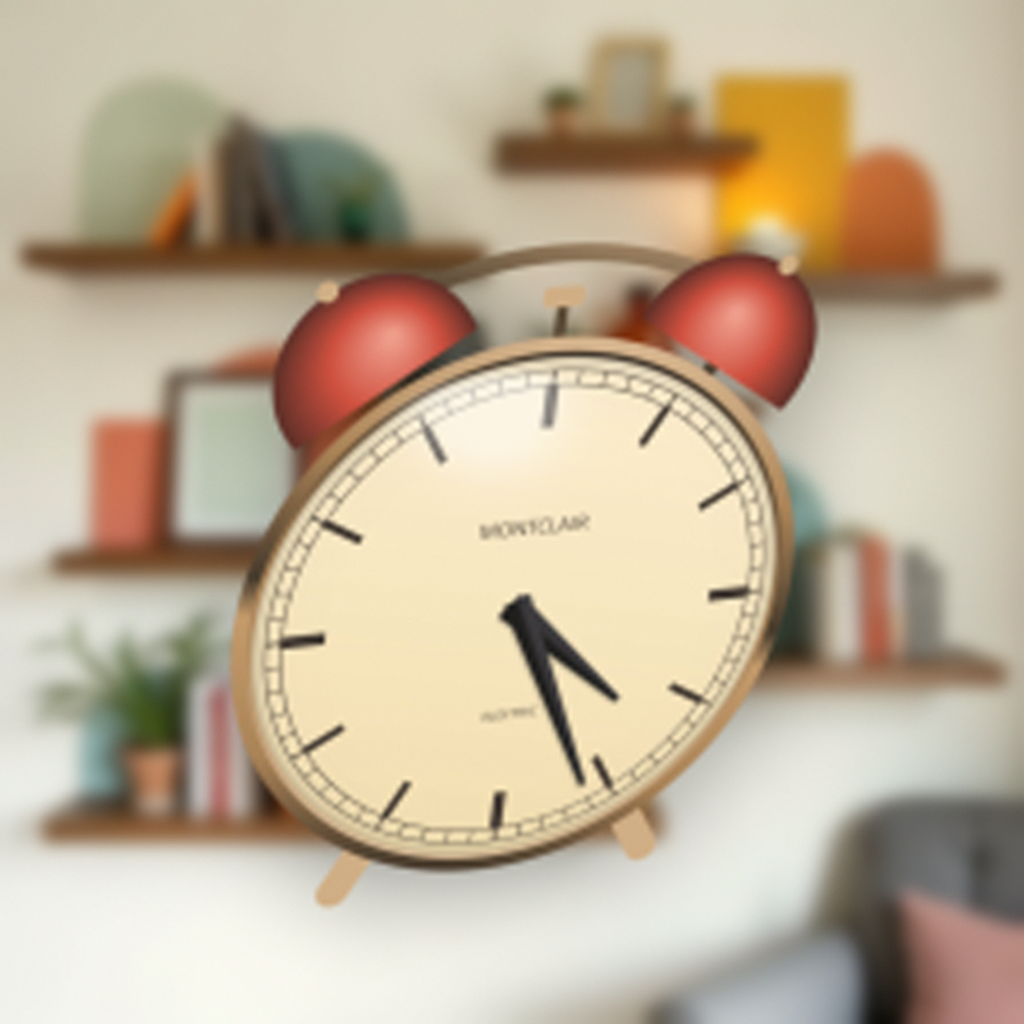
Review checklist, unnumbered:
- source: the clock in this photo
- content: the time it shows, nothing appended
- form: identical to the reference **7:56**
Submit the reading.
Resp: **4:26**
